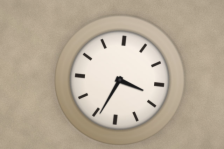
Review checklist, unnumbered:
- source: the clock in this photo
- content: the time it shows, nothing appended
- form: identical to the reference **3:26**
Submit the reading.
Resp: **3:34**
